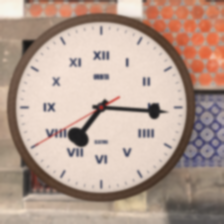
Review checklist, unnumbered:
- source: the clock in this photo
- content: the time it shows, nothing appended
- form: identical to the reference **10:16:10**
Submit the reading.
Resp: **7:15:40**
